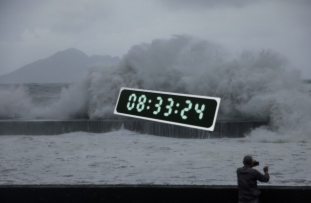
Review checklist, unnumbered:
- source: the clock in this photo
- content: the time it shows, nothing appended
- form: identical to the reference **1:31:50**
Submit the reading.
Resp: **8:33:24**
